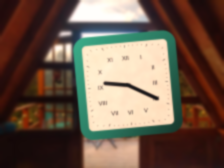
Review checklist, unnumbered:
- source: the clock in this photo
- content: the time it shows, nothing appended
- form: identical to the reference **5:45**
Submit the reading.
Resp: **9:20**
